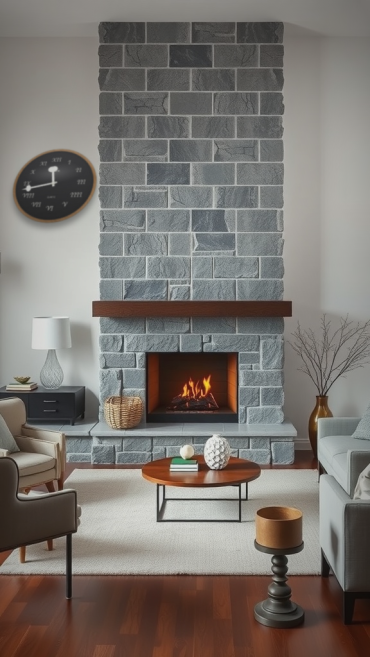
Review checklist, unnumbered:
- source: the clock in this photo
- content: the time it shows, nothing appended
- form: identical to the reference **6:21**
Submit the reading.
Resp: **11:43**
